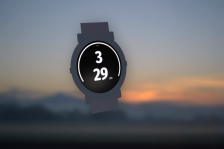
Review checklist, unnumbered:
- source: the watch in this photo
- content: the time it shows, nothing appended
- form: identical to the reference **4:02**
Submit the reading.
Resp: **3:29**
